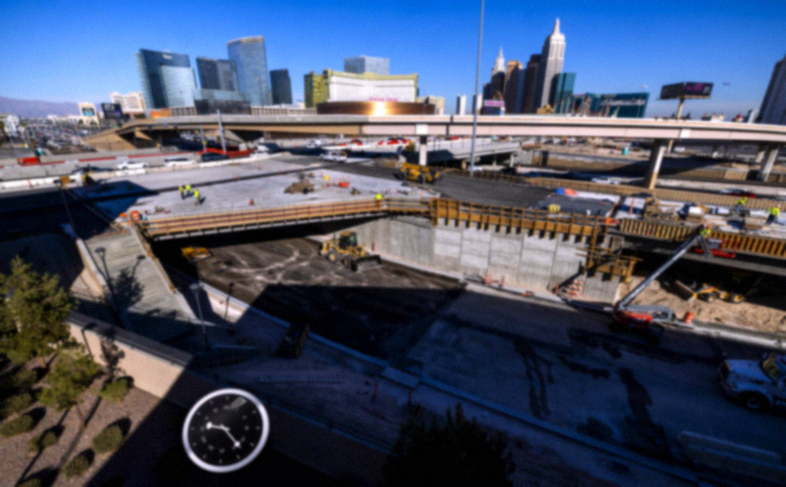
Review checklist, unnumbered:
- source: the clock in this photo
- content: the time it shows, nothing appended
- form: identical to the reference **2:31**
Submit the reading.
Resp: **9:23**
